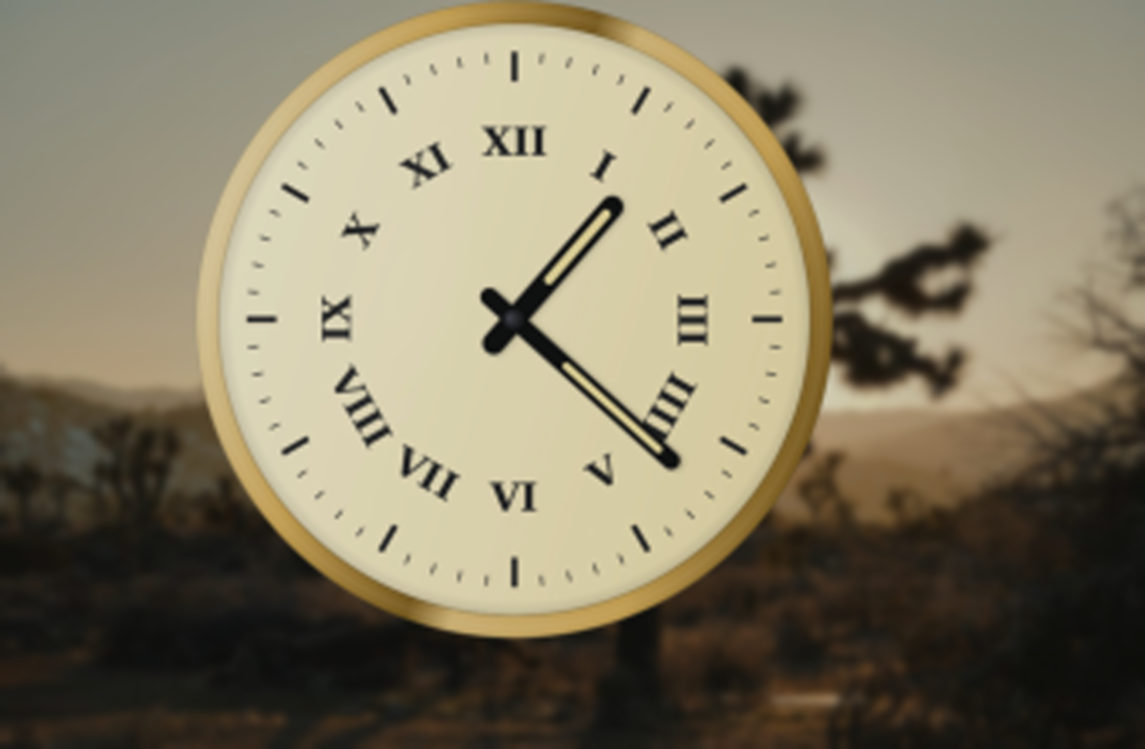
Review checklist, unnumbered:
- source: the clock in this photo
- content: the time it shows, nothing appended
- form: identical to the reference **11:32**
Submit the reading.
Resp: **1:22**
